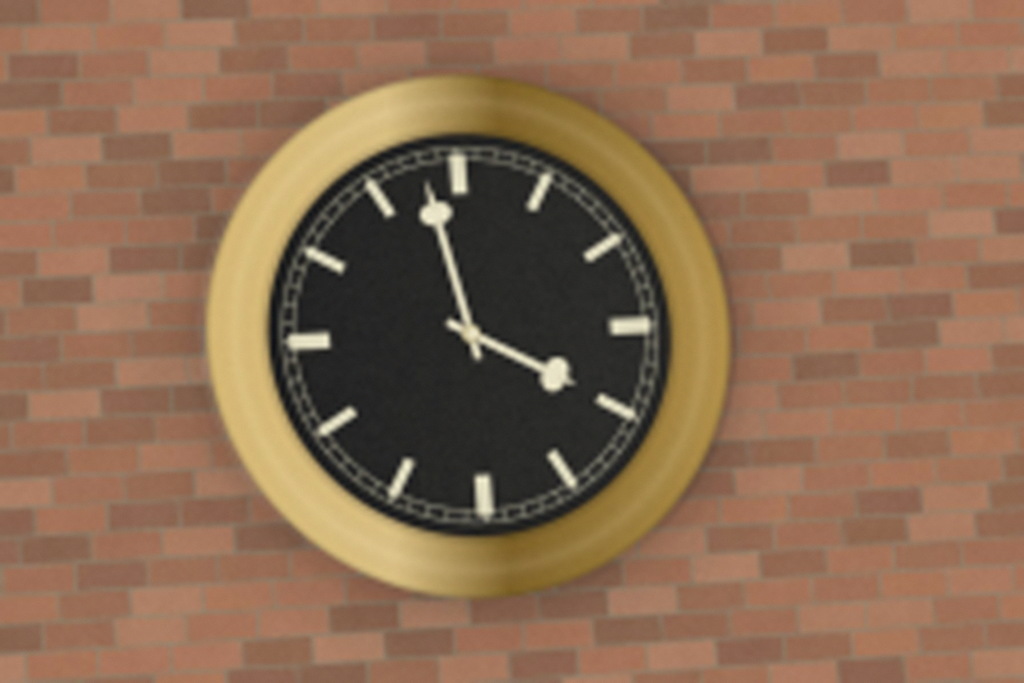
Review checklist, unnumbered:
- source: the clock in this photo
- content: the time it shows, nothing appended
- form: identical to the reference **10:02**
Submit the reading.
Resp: **3:58**
